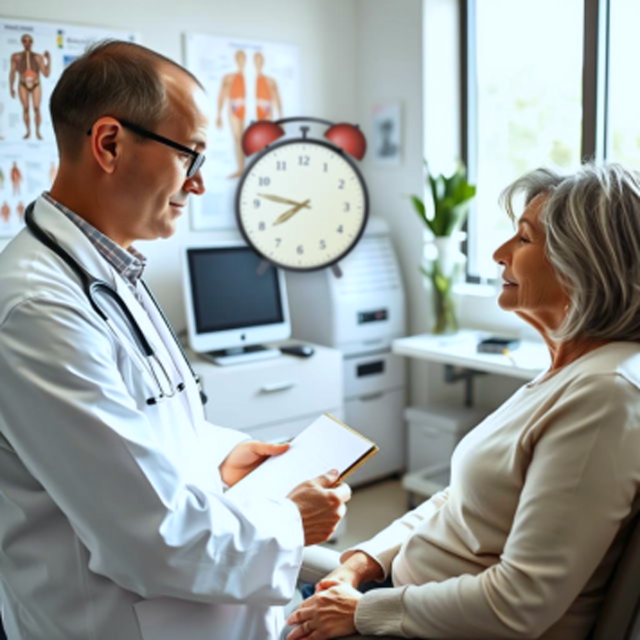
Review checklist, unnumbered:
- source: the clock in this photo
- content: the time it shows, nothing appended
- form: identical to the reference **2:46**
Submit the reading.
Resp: **7:47**
